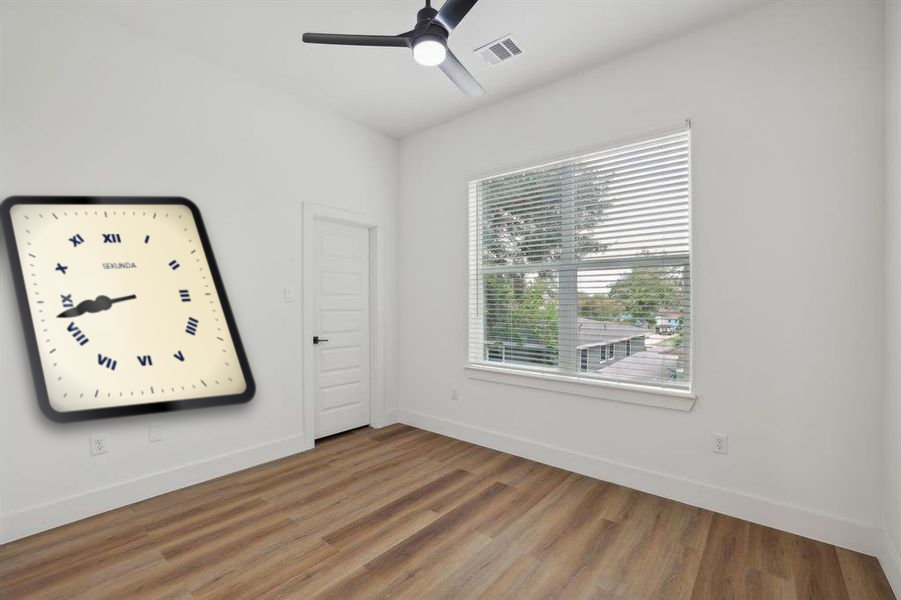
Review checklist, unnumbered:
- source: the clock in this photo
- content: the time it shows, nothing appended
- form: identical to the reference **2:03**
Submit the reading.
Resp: **8:43**
